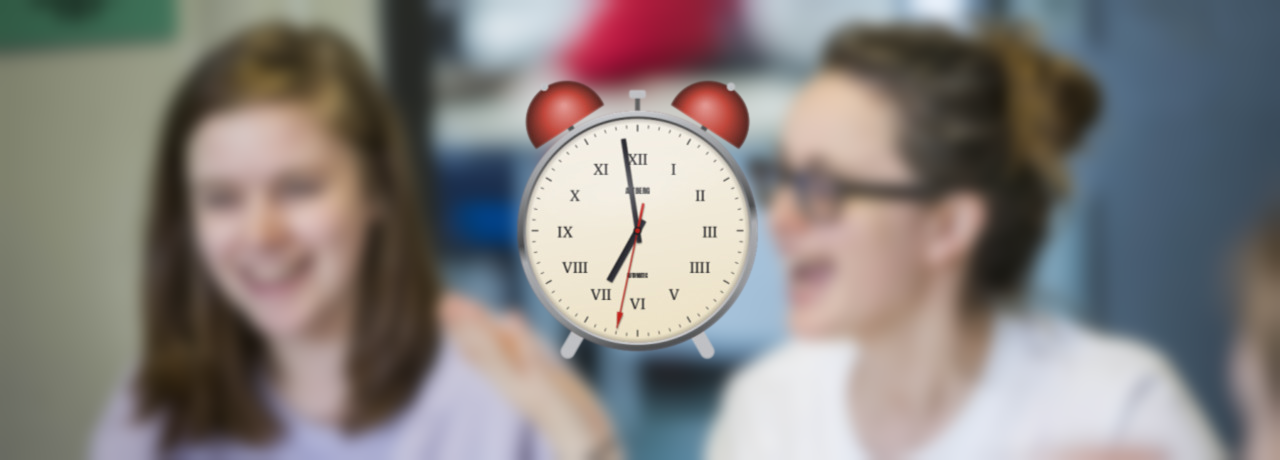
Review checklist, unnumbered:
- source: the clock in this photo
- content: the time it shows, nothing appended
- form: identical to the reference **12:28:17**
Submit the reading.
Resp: **6:58:32**
